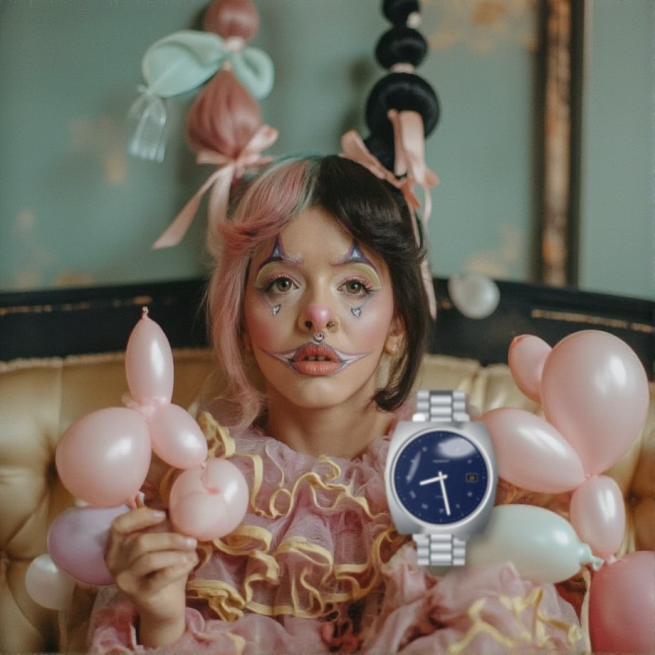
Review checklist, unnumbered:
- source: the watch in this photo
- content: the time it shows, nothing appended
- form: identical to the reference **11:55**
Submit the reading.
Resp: **8:28**
